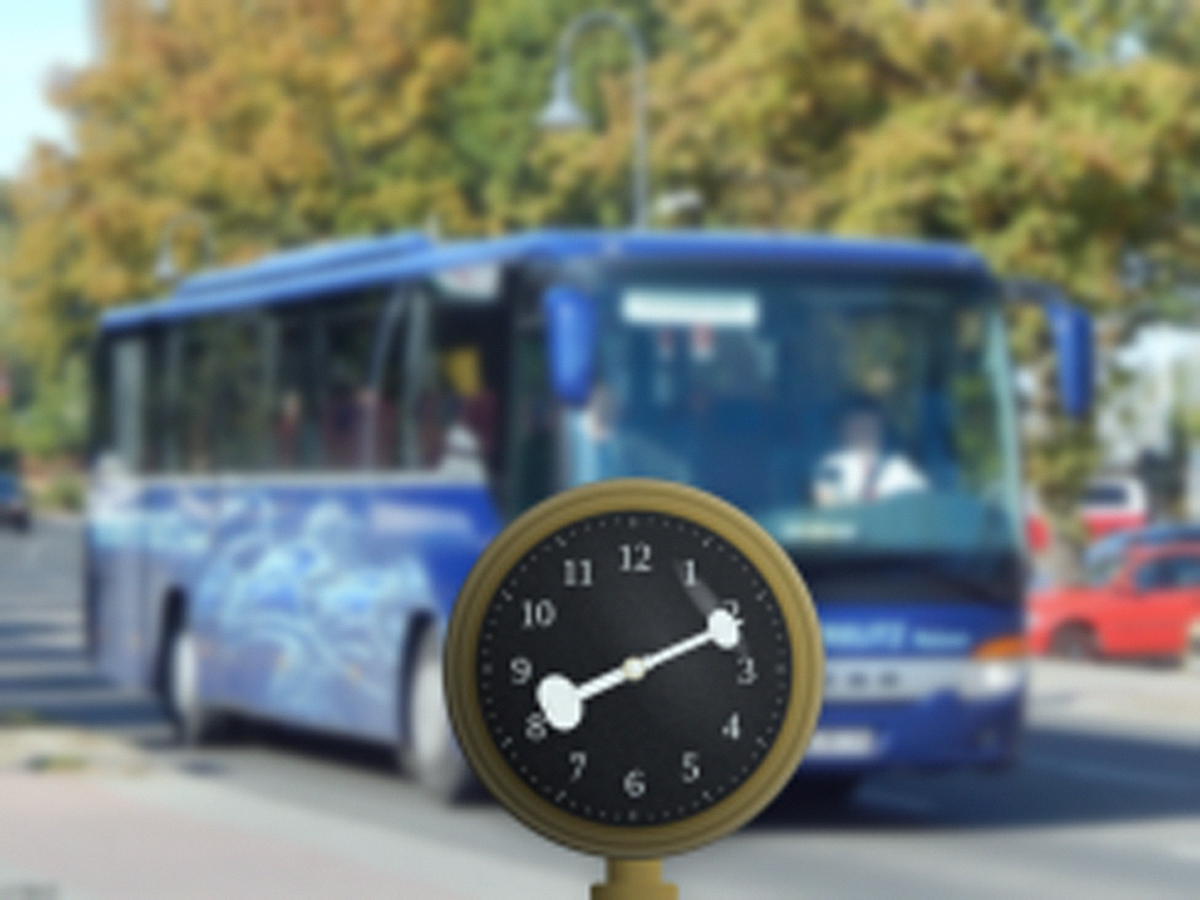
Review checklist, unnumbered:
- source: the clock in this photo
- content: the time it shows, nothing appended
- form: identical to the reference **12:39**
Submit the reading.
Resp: **8:11**
